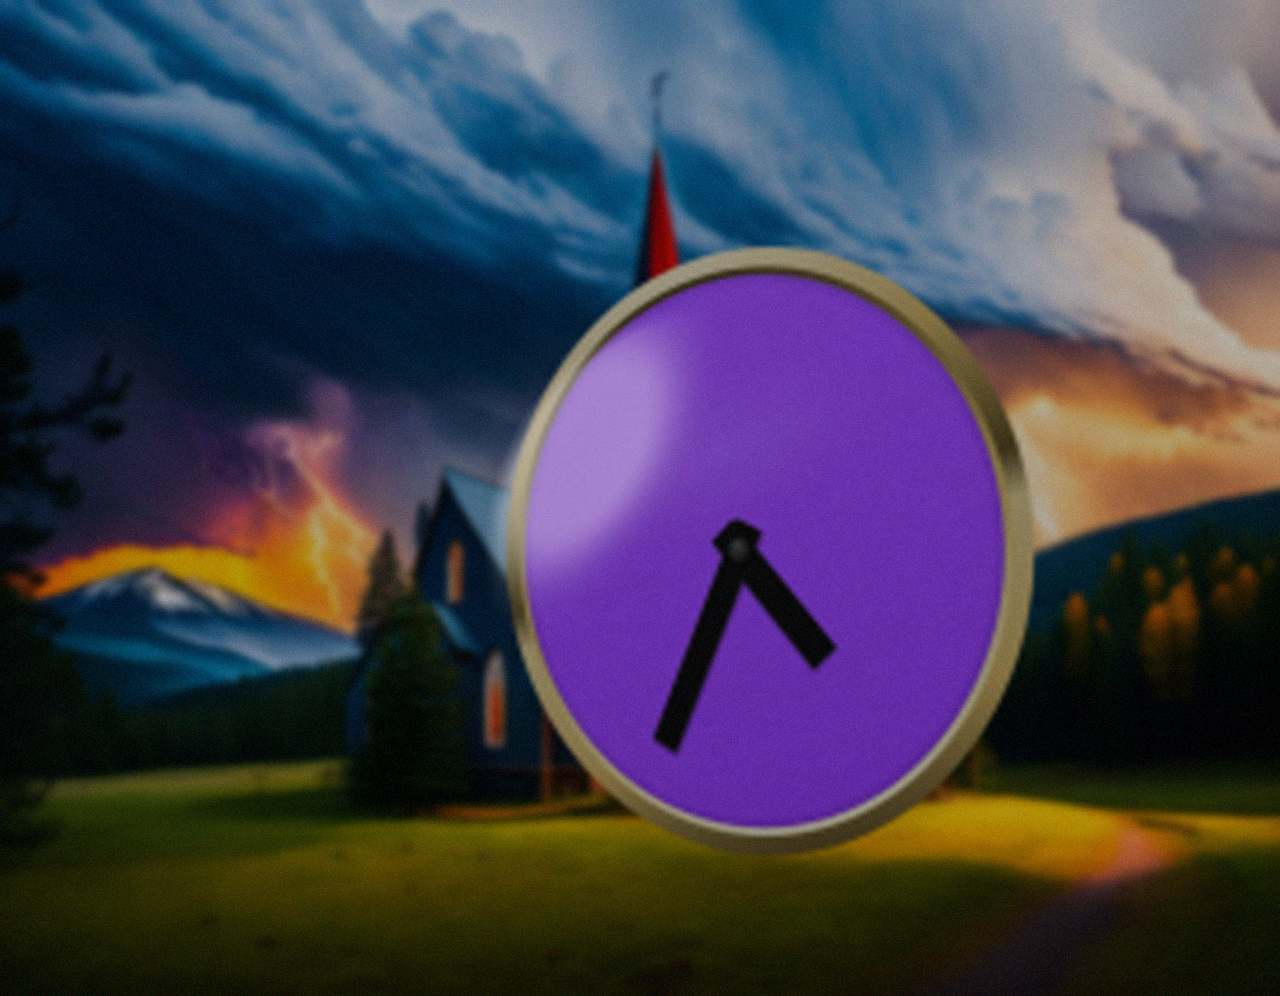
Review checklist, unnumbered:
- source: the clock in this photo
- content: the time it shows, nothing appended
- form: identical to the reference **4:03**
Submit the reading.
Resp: **4:34**
